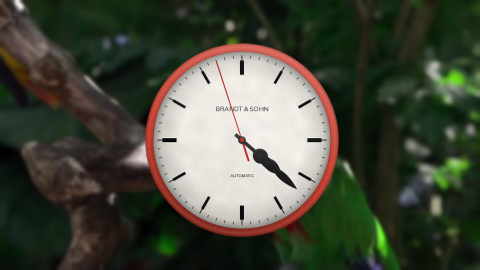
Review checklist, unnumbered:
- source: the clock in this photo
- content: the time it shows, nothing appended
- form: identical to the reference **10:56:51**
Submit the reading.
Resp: **4:21:57**
